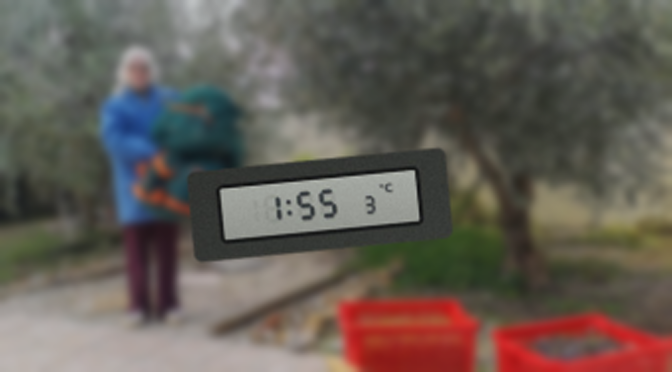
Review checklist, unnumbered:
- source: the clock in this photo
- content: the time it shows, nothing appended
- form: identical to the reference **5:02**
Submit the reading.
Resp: **1:55**
